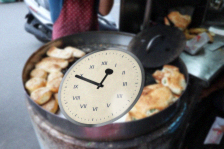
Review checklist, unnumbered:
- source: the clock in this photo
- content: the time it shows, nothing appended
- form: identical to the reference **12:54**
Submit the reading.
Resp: **12:49**
